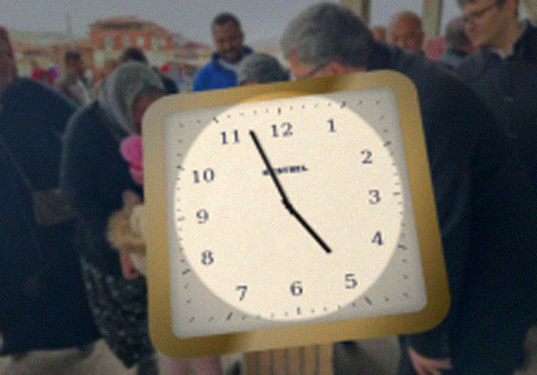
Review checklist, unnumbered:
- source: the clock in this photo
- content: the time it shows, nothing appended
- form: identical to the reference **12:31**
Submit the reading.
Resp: **4:57**
